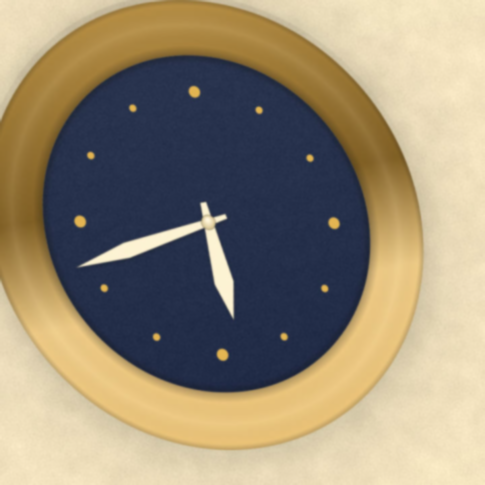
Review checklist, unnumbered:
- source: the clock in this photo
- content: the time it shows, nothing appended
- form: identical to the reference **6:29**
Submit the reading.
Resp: **5:42**
